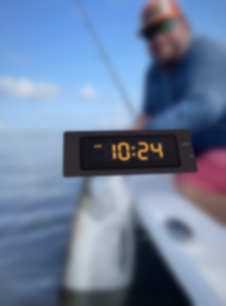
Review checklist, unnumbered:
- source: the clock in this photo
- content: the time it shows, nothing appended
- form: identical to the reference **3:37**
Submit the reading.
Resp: **10:24**
